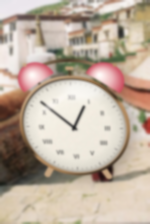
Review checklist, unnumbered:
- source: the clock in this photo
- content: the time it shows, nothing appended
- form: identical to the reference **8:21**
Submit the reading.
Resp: **12:52**
